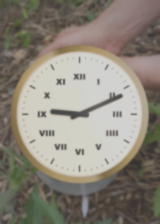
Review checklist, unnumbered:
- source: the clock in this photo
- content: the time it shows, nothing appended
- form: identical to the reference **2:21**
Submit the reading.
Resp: **9:11**
